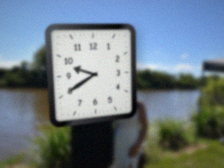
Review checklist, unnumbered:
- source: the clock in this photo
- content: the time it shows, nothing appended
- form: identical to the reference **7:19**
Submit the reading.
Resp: **9:40**
